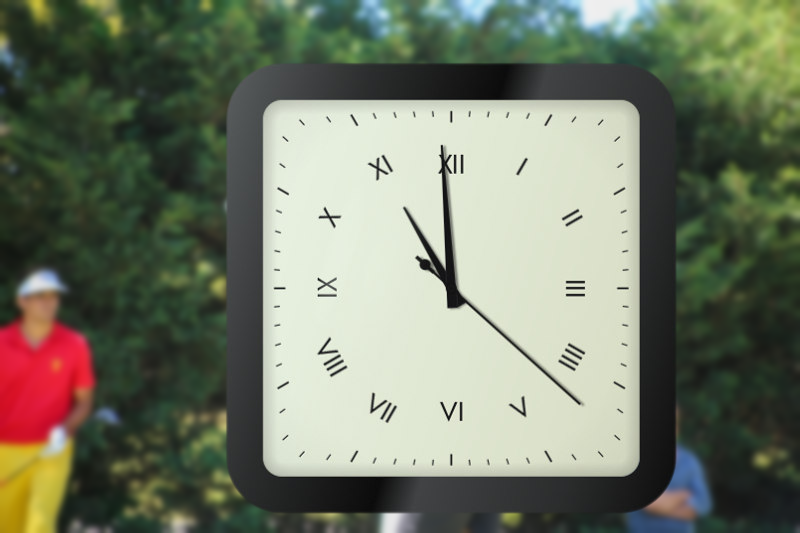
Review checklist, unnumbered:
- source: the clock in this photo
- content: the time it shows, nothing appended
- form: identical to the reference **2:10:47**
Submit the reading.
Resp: **10:59:22**
